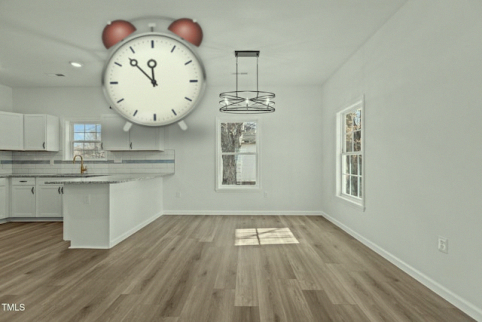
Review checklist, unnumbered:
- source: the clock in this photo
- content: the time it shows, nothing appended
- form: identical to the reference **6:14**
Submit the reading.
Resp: **11:53**
